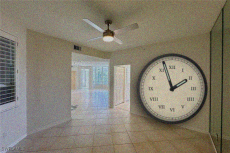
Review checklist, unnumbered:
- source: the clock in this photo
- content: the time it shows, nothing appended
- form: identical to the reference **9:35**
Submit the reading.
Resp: **1:57**
